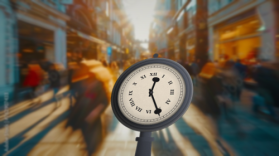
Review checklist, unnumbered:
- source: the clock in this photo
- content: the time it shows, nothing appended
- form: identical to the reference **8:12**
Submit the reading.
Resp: **12:26**
